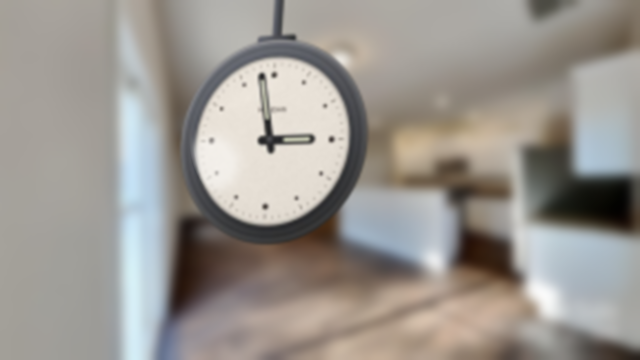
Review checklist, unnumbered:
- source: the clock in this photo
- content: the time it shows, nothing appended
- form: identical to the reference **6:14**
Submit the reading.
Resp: **2:58**
